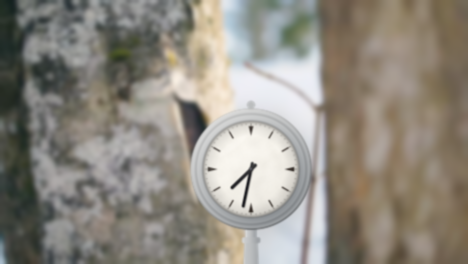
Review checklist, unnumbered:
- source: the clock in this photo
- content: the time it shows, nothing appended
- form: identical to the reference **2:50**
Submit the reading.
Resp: **7:32**
